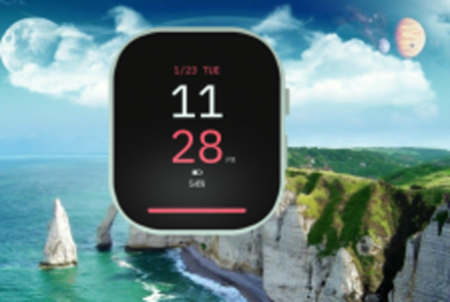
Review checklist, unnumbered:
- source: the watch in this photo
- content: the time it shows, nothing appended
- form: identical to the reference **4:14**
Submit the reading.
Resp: **11:28**
